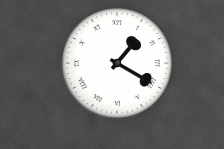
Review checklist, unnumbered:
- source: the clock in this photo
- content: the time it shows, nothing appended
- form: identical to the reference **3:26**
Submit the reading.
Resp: **1:20**
